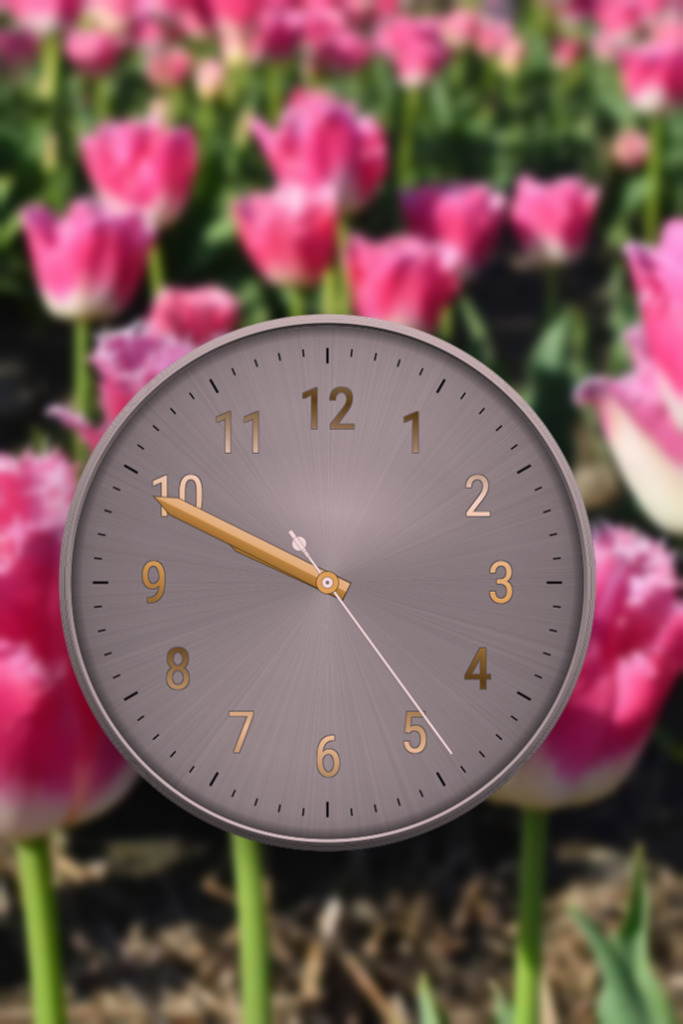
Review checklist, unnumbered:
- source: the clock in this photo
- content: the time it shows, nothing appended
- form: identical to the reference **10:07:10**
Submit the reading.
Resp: **9:49:24**
